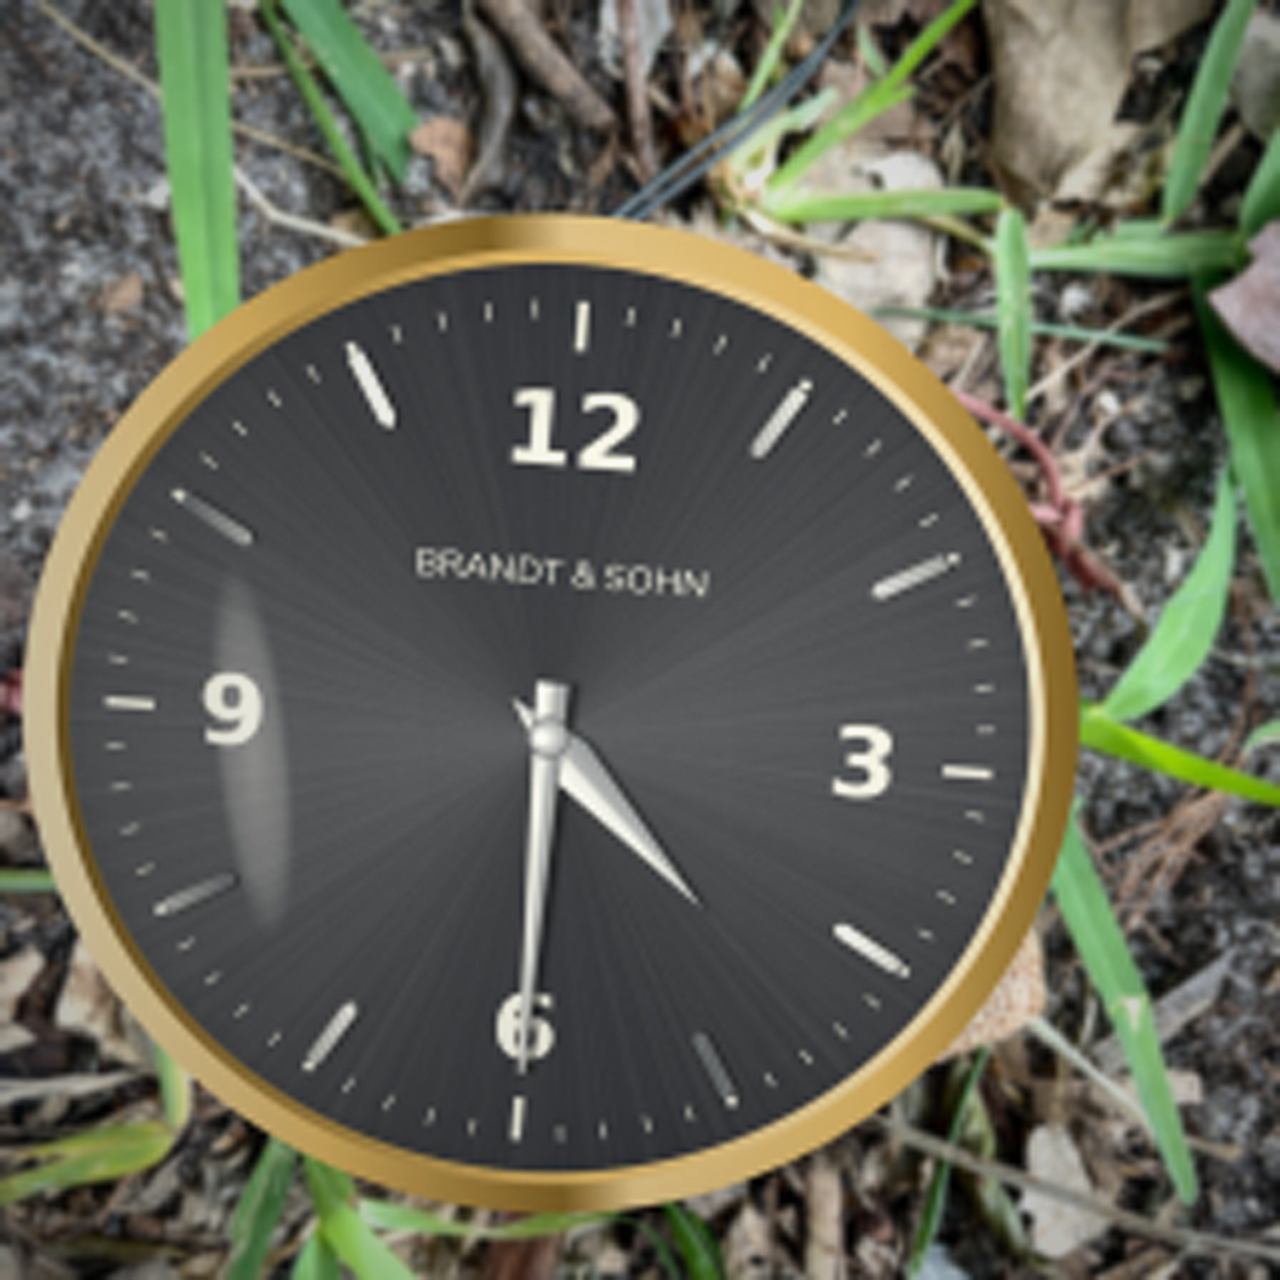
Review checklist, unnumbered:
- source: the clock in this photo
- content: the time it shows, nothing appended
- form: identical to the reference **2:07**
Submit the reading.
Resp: **4:30**
